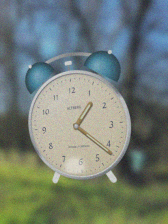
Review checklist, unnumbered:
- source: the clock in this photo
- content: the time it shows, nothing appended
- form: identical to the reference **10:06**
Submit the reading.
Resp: **1:22**
